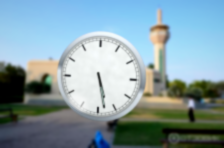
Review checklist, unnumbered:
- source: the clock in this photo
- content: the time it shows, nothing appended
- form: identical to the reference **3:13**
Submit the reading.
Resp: **5:28**
